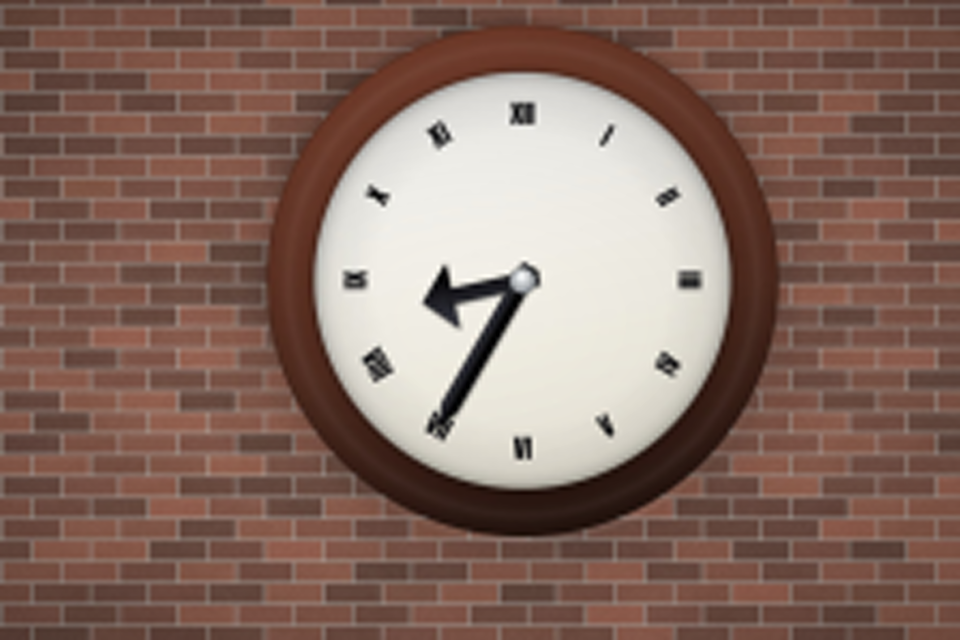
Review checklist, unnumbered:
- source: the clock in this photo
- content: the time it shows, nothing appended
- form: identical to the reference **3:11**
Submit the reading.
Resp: **8:35**
